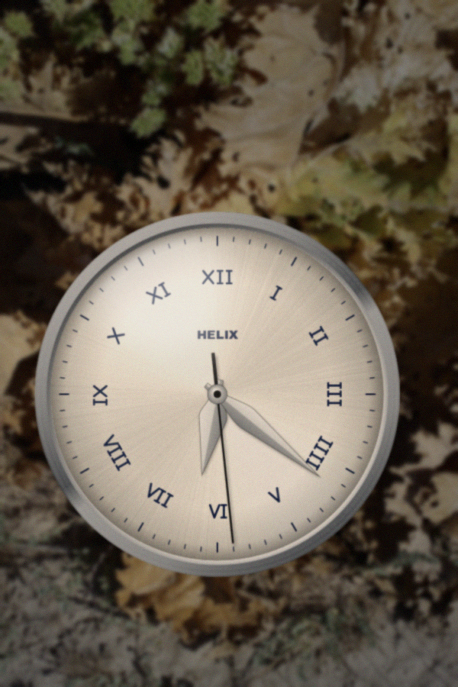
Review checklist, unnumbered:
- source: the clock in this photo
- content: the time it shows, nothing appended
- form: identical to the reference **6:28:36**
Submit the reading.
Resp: **6:21:29**
